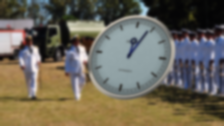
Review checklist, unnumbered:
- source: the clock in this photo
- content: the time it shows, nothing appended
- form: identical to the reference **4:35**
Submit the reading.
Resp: **12:04**
